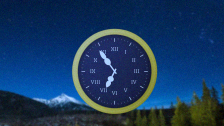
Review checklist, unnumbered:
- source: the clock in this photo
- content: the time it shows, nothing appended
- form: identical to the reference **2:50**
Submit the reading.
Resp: **6:54**
